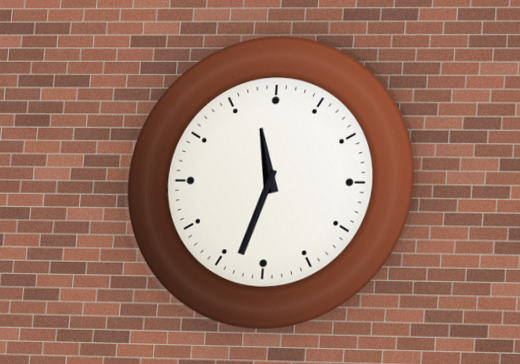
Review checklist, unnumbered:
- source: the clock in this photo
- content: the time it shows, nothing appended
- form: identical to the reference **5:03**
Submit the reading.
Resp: **11:33**
